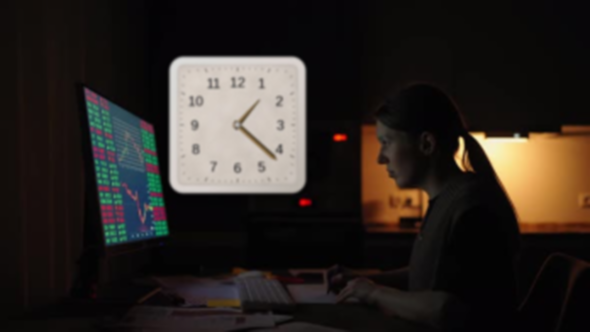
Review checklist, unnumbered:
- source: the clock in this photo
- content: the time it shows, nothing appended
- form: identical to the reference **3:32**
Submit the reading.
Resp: **1:22**
